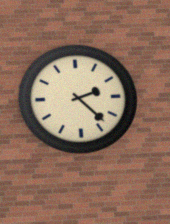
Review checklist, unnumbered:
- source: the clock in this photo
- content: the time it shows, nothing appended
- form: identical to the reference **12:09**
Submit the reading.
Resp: **2:23**
